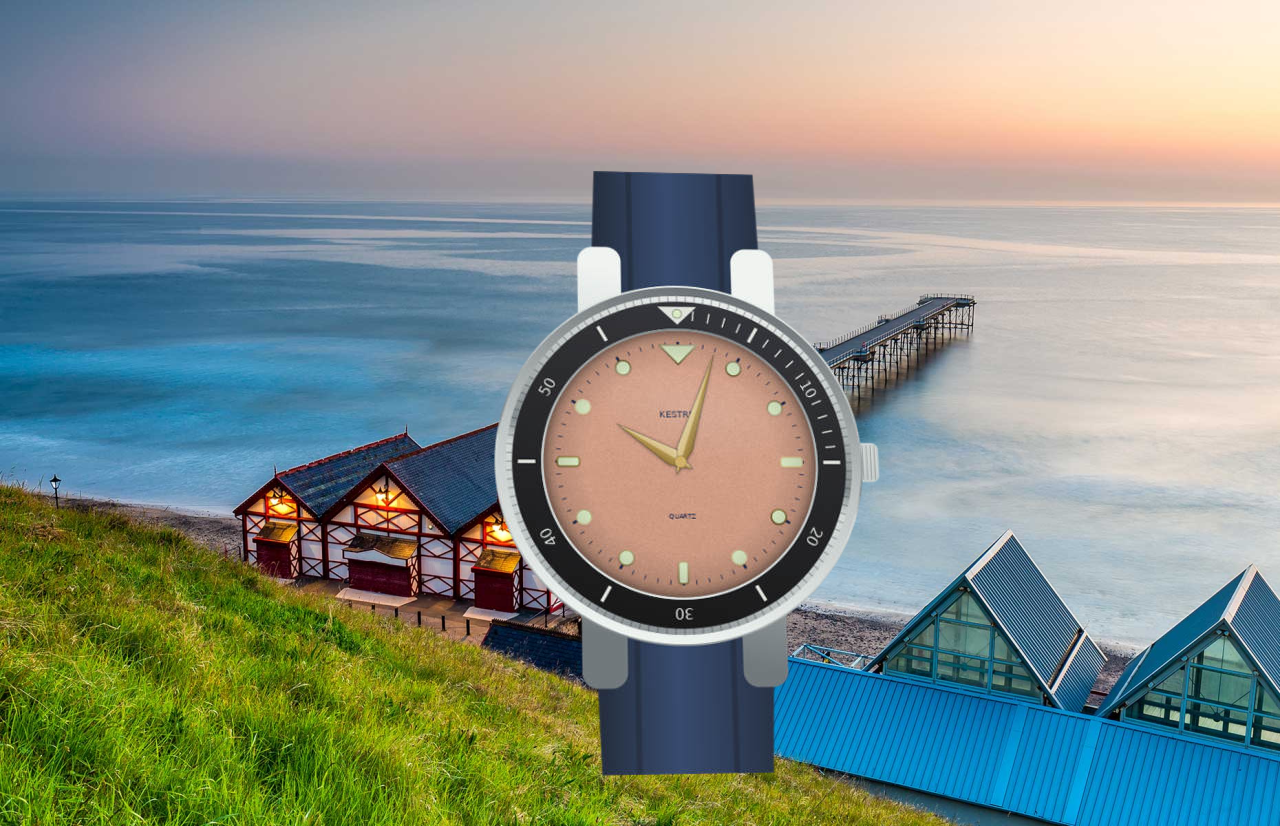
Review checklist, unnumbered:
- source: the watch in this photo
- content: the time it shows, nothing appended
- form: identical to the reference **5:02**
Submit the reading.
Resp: **10:03**
